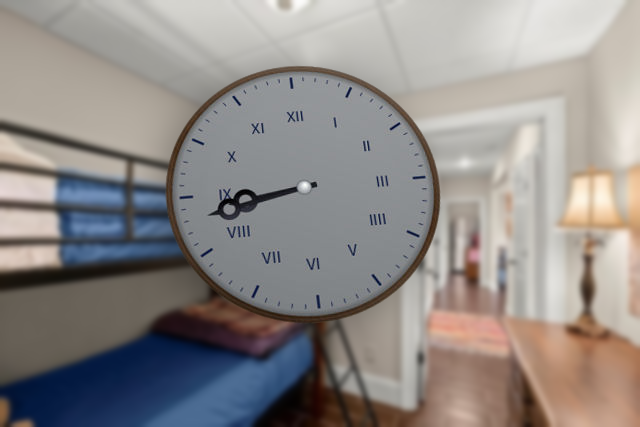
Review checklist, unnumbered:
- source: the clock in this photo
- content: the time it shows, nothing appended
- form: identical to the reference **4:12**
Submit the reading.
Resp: **8:43**
